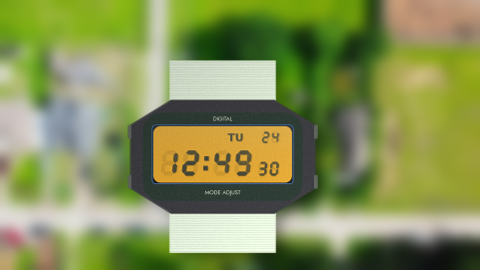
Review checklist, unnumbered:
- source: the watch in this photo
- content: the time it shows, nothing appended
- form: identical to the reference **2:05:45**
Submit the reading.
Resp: **12:49:30**
